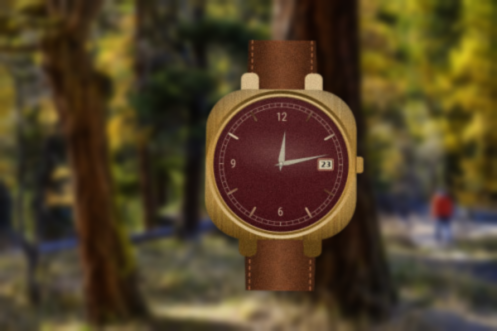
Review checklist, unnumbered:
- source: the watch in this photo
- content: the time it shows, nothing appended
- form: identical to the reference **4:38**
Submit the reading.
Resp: **12:13**
